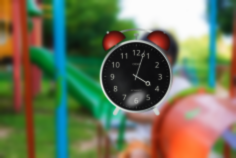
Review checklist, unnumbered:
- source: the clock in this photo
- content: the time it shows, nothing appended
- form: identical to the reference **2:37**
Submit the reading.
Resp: **4:03**
